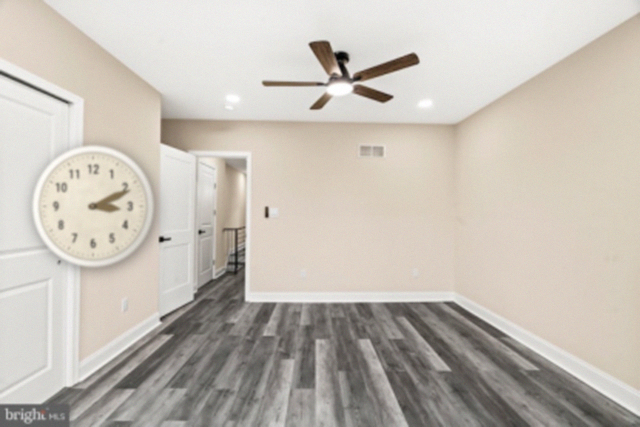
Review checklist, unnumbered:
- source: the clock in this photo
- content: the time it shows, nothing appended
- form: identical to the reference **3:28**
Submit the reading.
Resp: **3:11**
